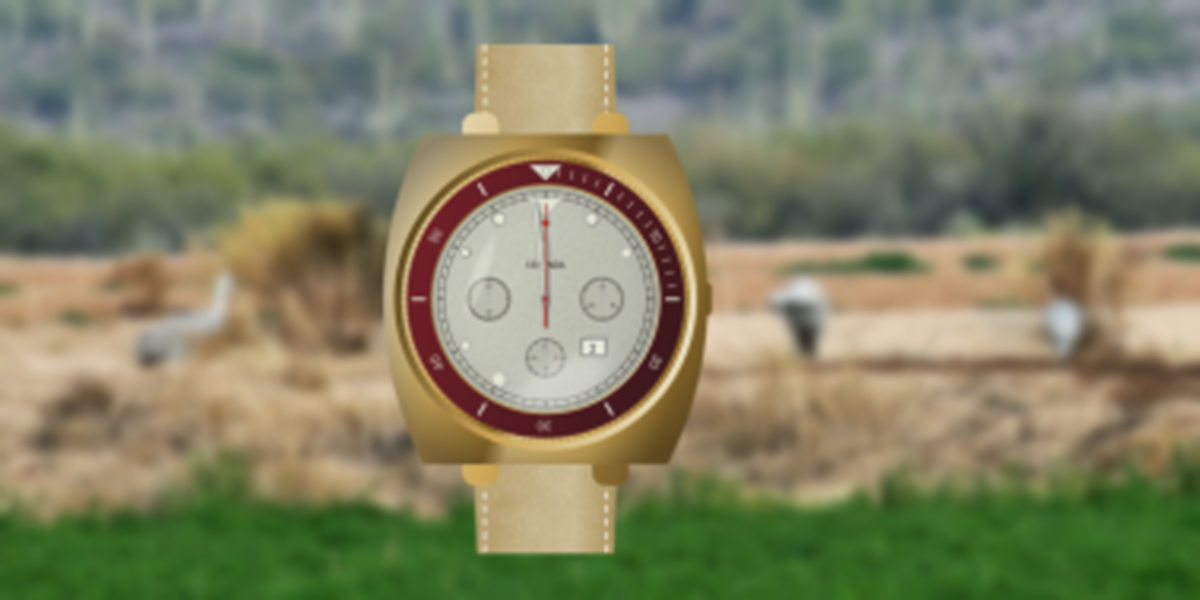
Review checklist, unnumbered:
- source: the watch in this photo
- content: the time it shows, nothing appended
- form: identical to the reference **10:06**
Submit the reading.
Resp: **11:59**
